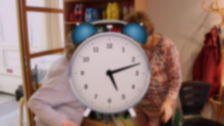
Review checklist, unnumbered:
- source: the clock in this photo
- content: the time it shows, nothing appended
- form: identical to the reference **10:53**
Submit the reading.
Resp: **5:12**
